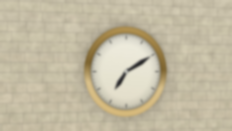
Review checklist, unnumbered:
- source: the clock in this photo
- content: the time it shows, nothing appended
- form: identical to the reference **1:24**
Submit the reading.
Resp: **7:10**
